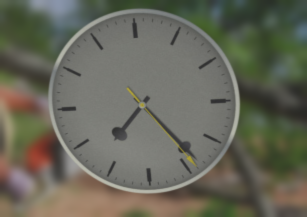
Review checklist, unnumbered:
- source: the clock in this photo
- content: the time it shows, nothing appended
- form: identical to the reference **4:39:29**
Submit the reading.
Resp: **7:23:24**
